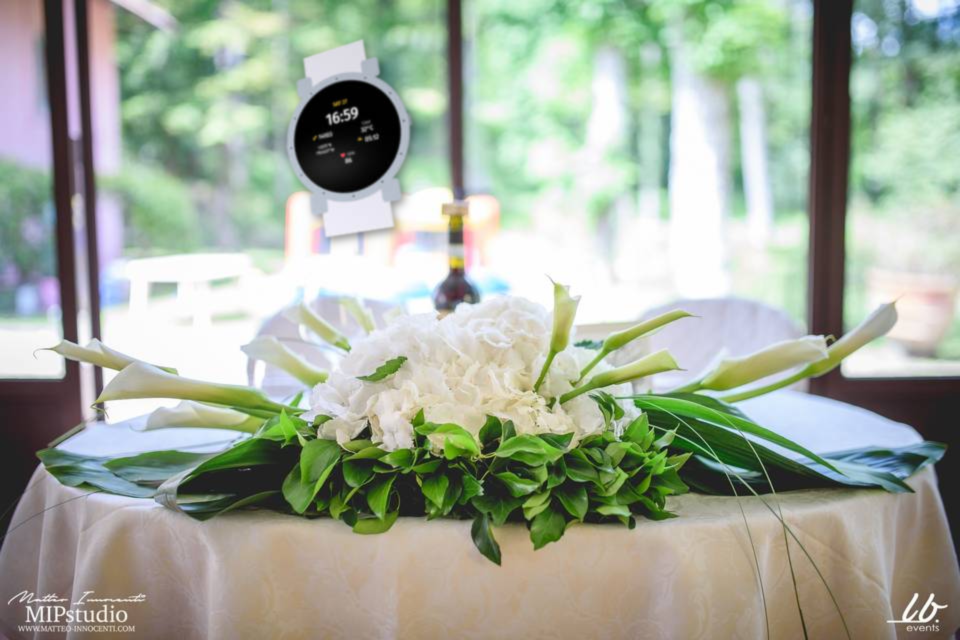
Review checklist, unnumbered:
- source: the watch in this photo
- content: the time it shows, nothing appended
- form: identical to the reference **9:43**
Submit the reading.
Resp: **16:59**
